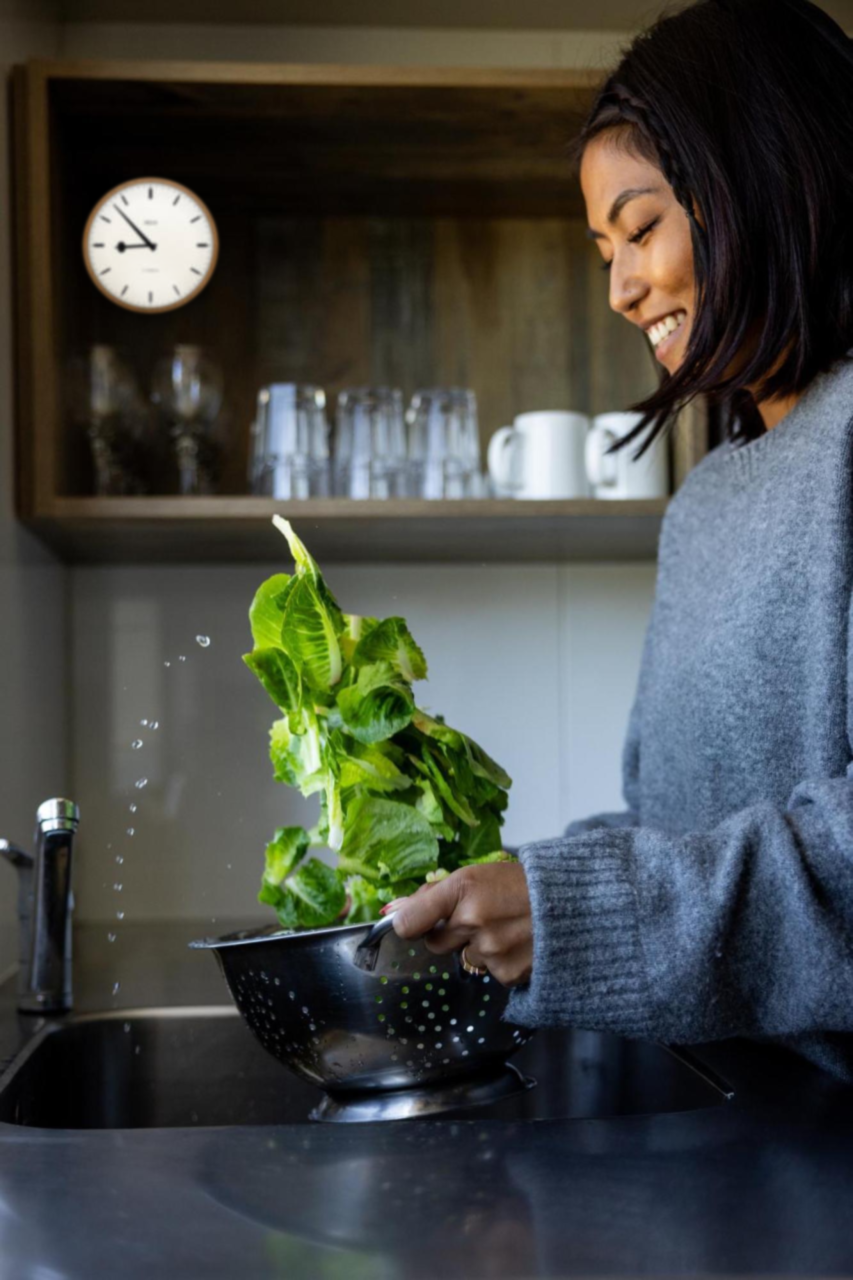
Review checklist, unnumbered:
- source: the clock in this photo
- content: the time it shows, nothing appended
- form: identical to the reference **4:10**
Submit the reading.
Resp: **8:53**
